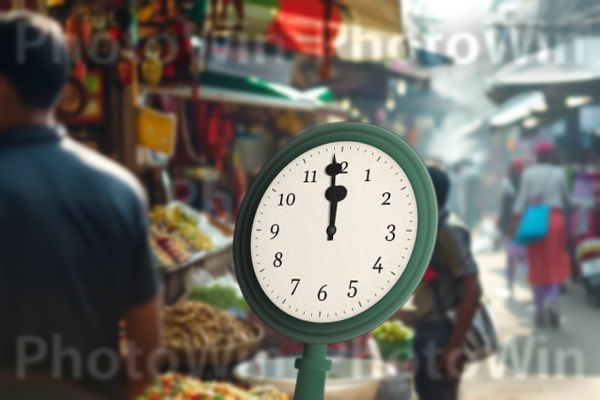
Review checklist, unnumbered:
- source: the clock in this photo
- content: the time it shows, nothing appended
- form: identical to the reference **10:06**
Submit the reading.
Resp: **11:59**
